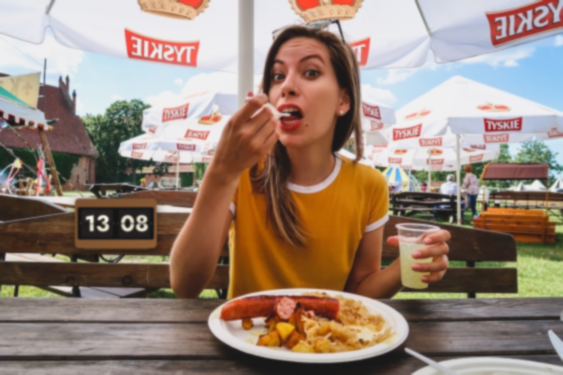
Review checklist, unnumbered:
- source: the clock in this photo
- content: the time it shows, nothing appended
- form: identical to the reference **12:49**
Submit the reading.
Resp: **13:08**
